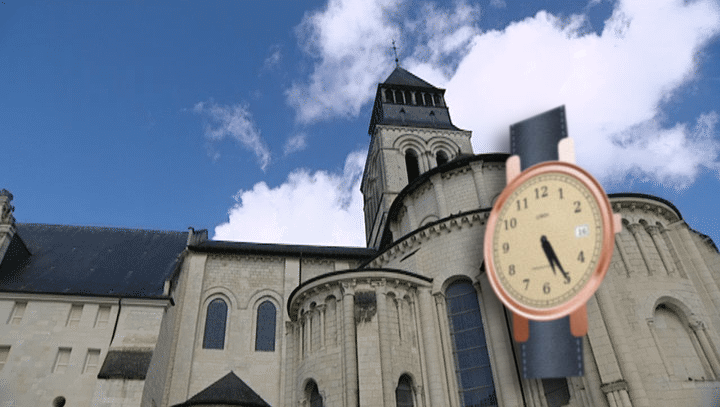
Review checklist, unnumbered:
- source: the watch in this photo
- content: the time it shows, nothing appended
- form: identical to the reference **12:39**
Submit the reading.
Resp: **5:25**
